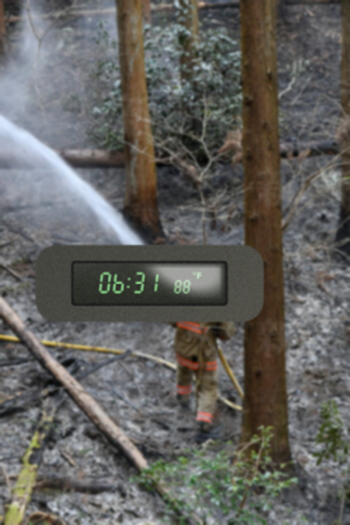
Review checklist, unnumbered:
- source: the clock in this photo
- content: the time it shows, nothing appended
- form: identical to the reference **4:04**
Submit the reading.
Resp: **6:31**
